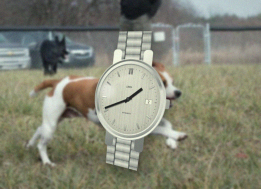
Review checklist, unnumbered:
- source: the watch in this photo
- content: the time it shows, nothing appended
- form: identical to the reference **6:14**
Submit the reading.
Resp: **1:41**
